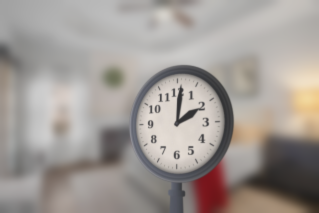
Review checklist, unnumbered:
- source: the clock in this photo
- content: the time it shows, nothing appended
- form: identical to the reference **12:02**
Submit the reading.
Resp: **2:01**
